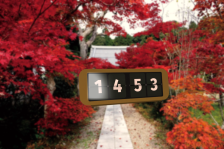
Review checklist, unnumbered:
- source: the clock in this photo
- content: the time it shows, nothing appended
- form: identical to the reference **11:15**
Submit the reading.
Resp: **14:53**
